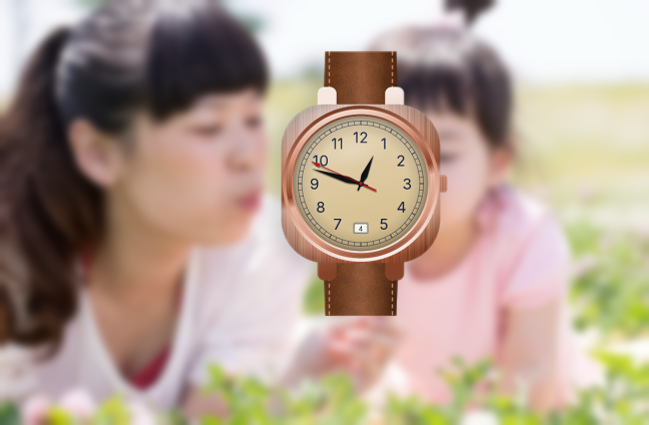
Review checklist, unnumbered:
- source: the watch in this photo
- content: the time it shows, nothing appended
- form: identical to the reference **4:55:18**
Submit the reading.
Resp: **12:47:49**
